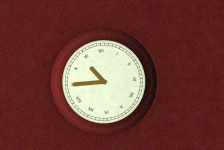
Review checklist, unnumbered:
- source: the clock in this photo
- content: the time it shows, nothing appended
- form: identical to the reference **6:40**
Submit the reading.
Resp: **10:45**
